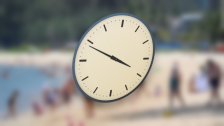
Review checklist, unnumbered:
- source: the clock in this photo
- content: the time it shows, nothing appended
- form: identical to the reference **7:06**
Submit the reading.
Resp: **3:49**
